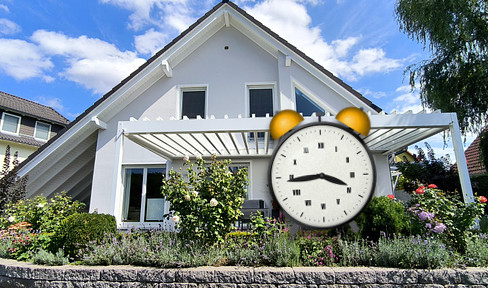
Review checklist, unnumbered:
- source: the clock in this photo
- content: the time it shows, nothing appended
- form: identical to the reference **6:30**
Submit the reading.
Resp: **3:44**
